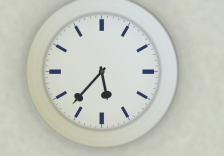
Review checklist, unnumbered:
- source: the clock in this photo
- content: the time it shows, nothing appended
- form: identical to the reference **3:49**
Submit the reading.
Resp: **5:37**
